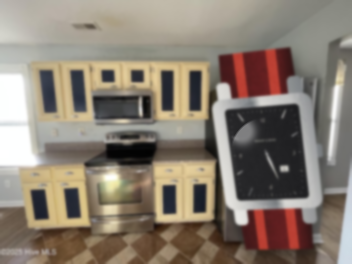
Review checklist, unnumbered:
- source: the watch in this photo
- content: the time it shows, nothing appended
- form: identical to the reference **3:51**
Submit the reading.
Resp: **5:27**
